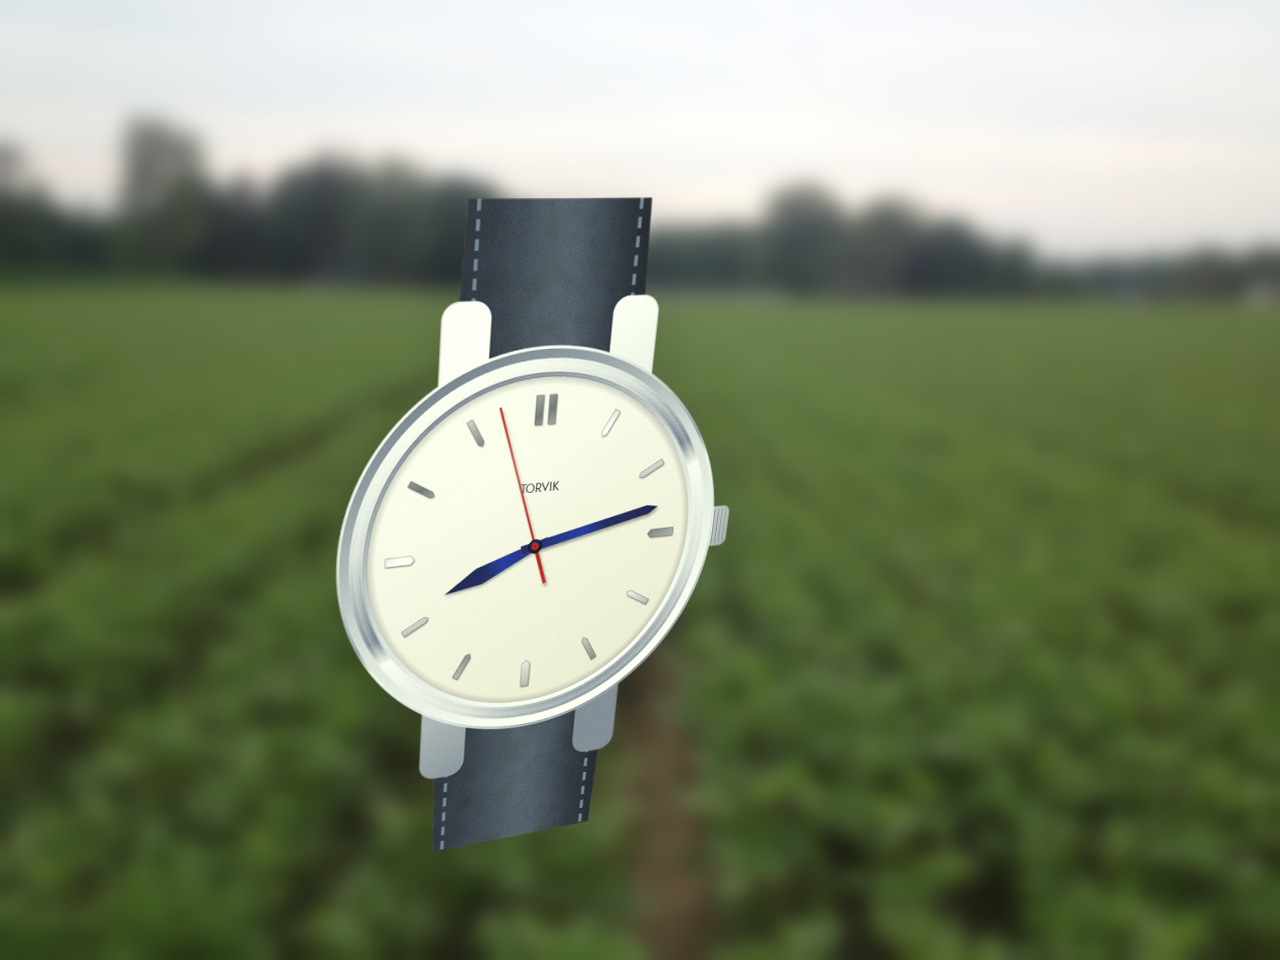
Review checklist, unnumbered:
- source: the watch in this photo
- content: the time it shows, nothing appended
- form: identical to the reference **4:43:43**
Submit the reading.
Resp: **8:12:57**
